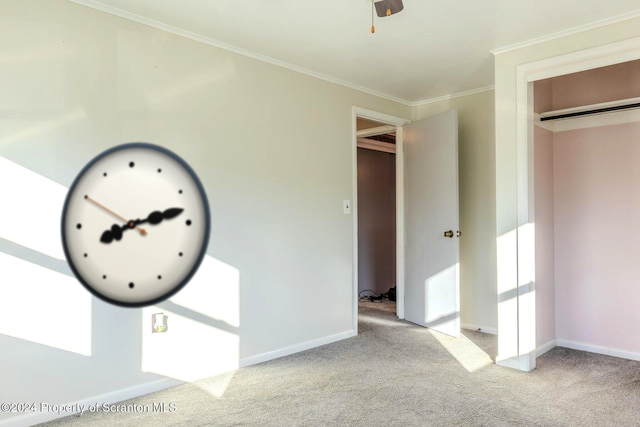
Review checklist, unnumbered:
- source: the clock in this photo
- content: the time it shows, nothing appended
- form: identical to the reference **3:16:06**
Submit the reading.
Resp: **8:12:50**
